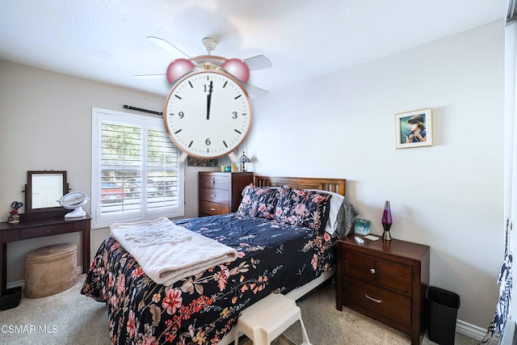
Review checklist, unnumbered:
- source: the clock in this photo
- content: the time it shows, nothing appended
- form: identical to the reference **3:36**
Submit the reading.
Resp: **12:01**
